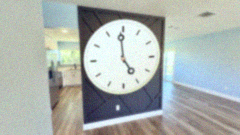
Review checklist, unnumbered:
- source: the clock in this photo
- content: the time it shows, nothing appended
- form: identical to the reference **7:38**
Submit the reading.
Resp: **4:59**
